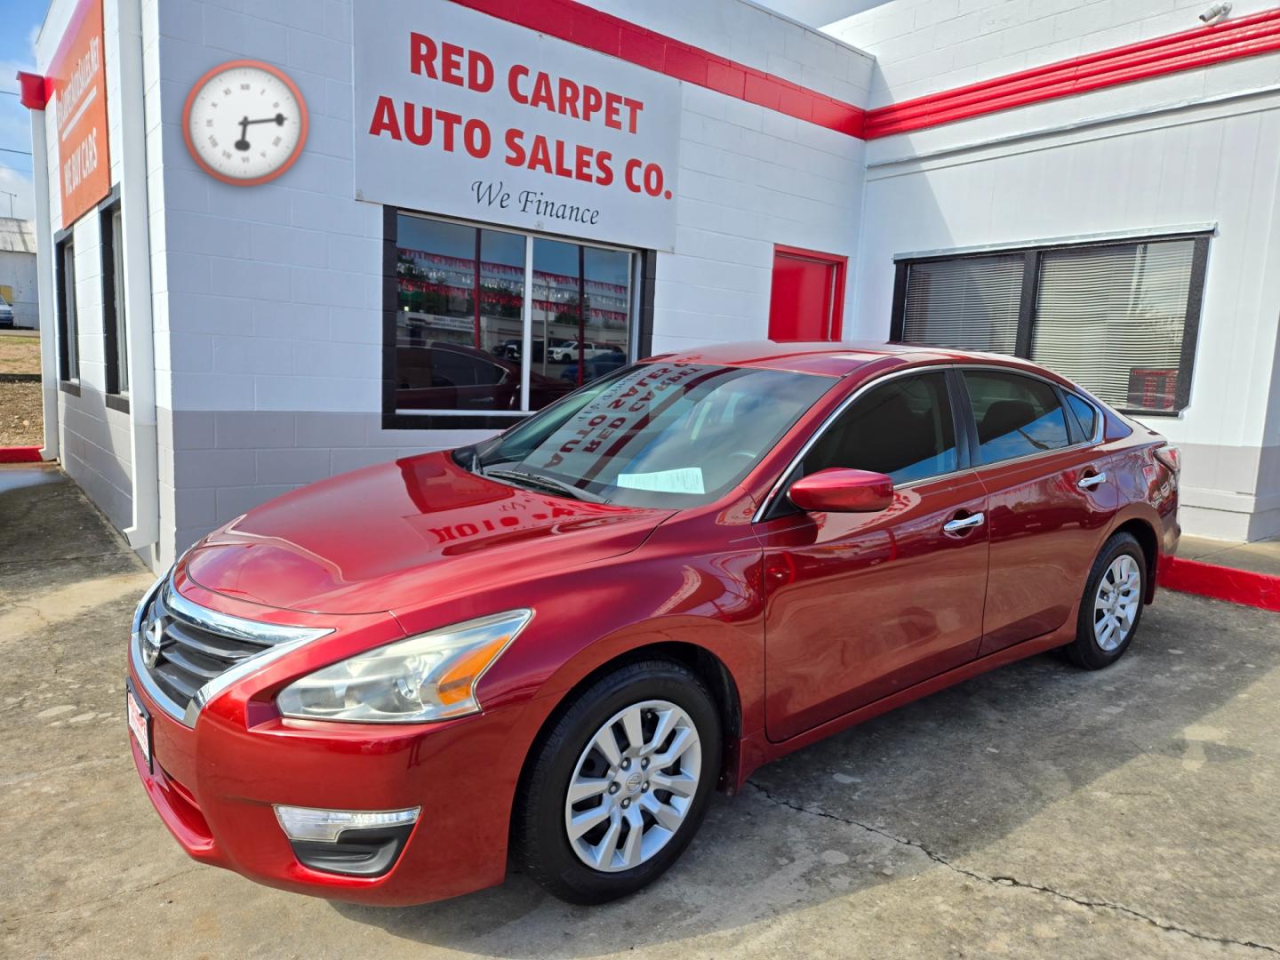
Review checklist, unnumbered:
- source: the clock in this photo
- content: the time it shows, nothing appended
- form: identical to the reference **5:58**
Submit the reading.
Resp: **6:14**
